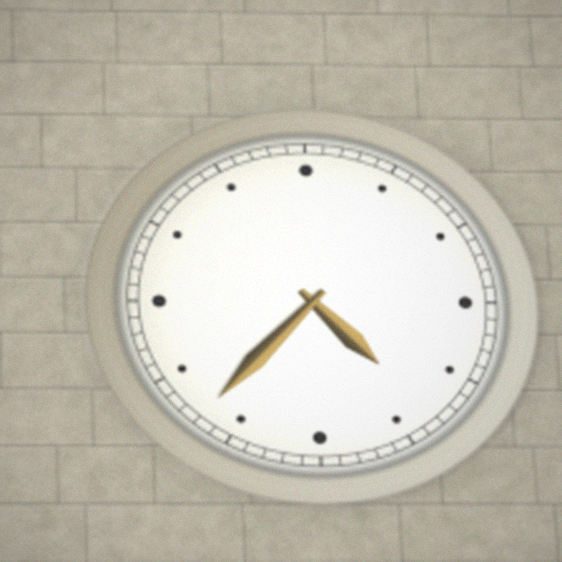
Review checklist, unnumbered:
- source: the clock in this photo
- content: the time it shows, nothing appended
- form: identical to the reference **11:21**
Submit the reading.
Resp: **4:37**
